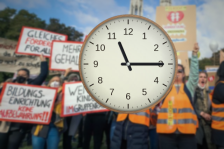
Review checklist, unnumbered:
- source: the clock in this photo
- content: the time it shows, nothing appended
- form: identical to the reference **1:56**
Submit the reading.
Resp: **11:15**
